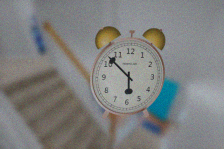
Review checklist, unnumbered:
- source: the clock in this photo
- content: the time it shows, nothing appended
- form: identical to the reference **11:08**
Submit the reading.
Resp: **5:52**
